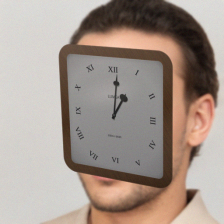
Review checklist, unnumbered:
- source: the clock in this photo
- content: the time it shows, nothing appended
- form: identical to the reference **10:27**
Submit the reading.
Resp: **1:01**
